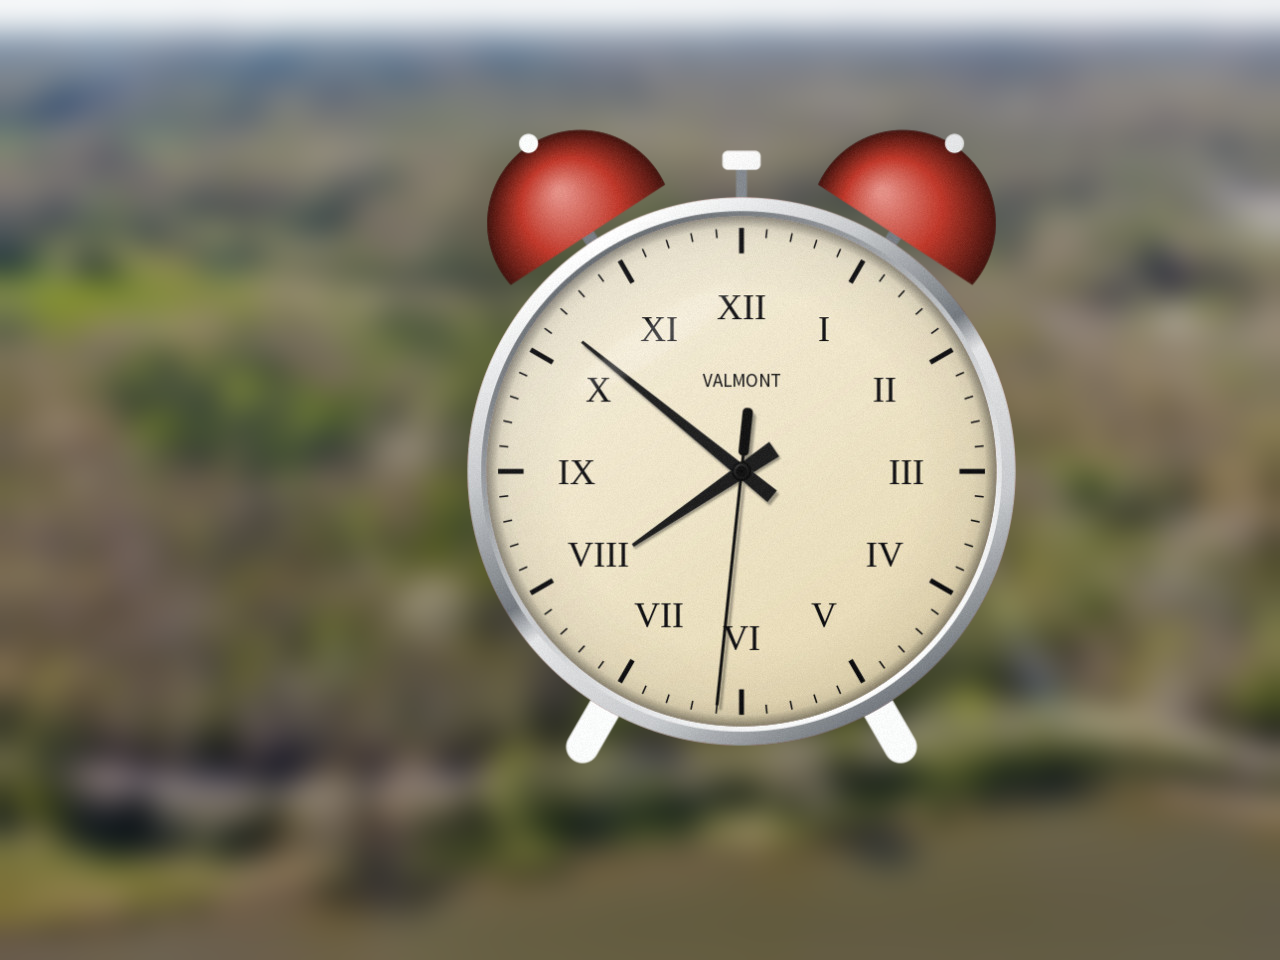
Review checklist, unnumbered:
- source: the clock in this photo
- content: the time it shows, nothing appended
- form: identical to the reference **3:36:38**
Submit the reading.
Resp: **7:51:31**
